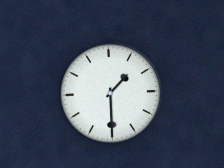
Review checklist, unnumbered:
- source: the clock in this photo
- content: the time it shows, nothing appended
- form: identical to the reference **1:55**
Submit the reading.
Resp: **1:30**
